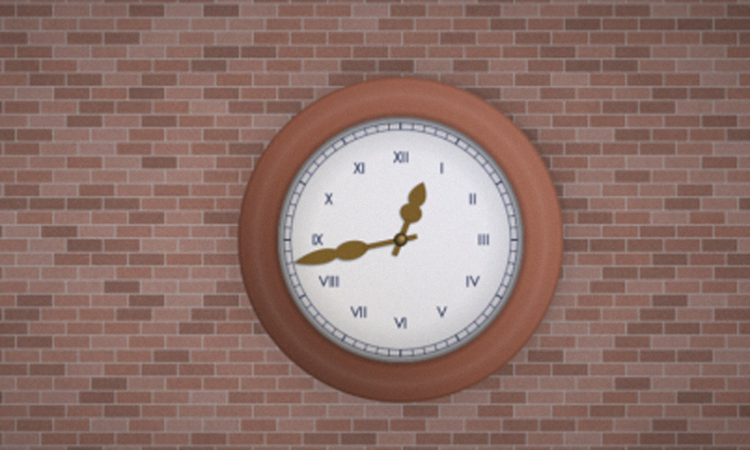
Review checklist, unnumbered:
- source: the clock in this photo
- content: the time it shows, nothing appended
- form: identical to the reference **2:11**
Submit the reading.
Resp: **12:43**
